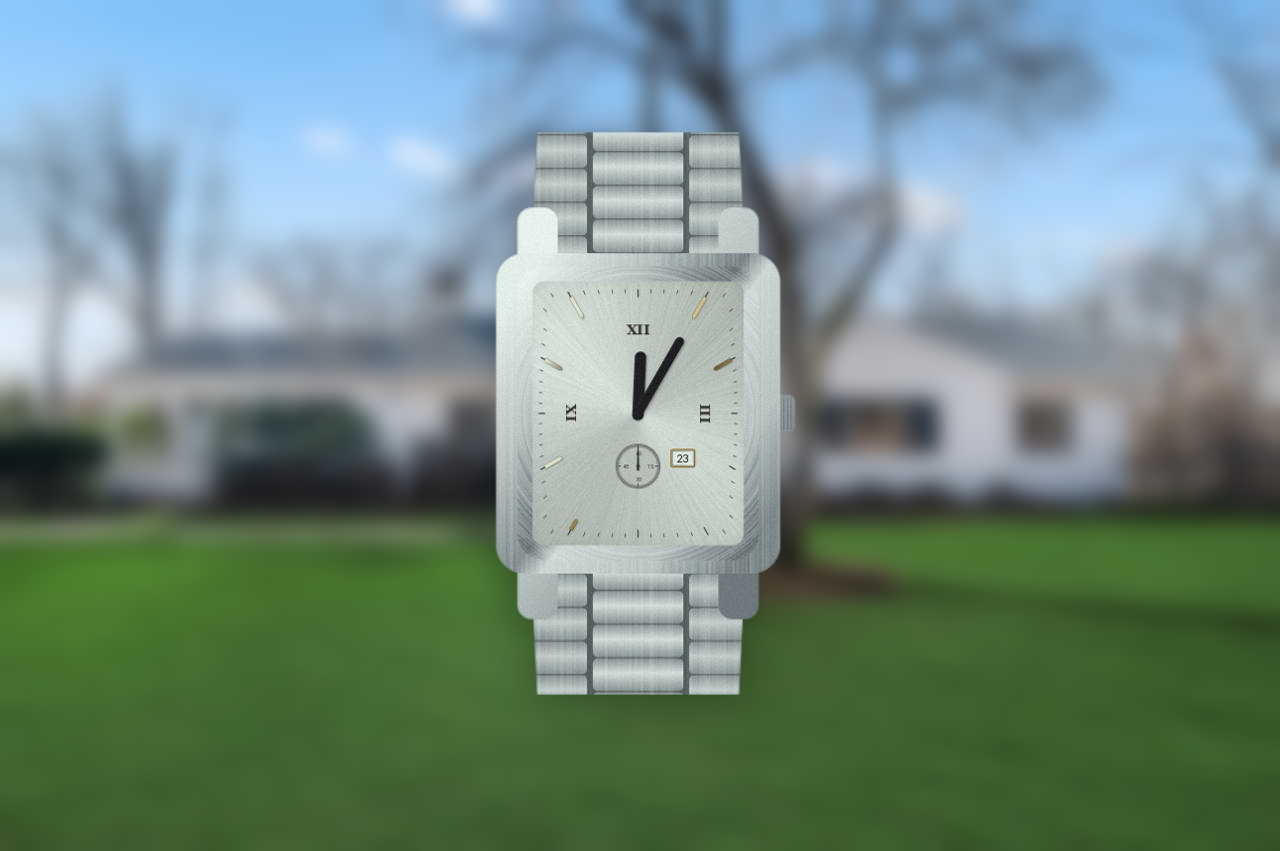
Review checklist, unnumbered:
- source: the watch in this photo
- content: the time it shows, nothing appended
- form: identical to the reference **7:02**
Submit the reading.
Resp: **12:05**
